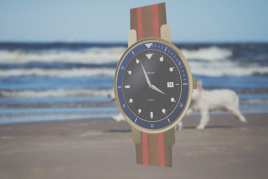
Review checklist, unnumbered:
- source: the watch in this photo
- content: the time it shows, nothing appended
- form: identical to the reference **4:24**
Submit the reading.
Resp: **3:56**
